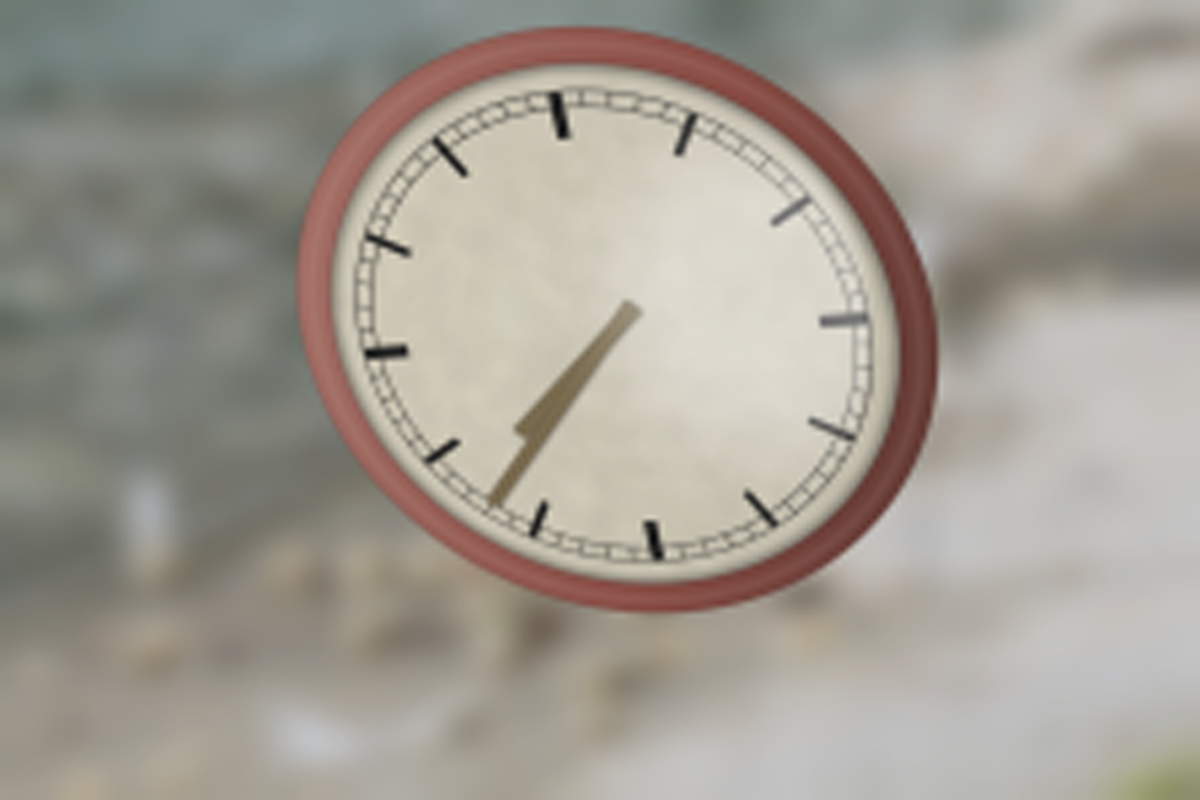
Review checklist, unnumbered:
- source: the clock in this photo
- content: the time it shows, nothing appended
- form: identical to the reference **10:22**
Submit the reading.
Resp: **7:37**
